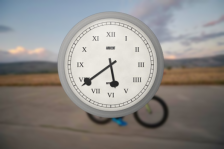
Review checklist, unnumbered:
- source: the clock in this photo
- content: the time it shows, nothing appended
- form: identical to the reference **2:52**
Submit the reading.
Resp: **5:39**
